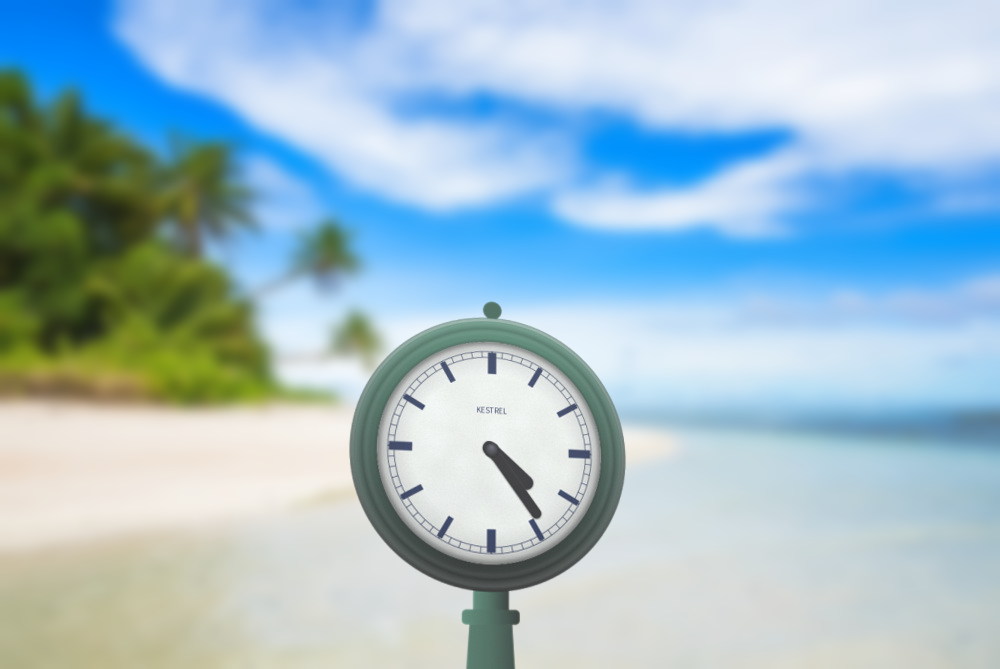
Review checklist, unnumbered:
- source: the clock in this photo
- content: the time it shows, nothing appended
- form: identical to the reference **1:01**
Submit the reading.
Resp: **4:24**
